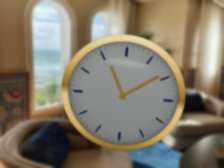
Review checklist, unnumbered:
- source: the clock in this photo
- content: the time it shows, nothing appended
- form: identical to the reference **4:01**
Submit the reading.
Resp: **11:09**
